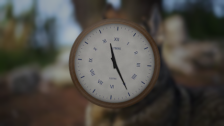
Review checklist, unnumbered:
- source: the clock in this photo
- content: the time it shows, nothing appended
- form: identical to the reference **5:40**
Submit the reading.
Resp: **11:25**
